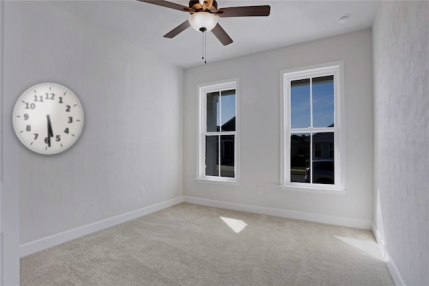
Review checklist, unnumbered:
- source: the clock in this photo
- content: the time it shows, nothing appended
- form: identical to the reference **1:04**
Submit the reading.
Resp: **5:29**
